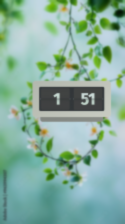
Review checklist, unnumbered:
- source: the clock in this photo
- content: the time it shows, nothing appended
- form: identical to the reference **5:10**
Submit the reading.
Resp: **1:51**
